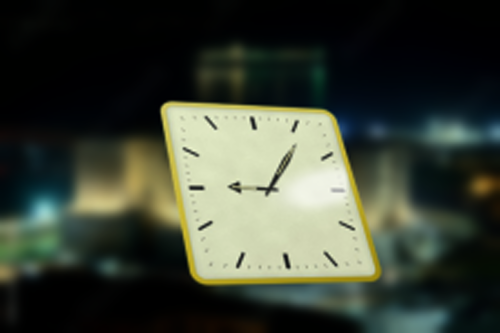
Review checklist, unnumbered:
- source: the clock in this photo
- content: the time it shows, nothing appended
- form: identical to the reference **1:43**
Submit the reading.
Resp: **9:06**
